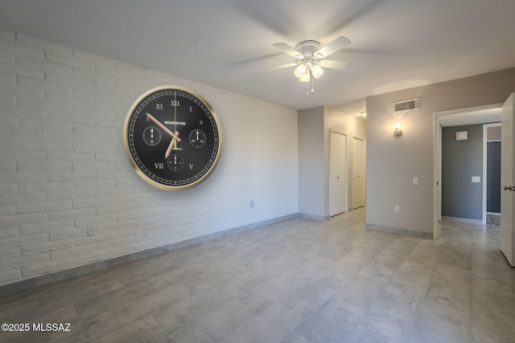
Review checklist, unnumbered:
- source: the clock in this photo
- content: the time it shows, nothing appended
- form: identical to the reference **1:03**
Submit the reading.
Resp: **6:51**
